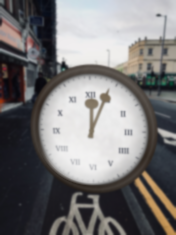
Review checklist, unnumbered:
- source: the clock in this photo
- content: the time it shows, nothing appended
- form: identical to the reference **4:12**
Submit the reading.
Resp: **12:04**
